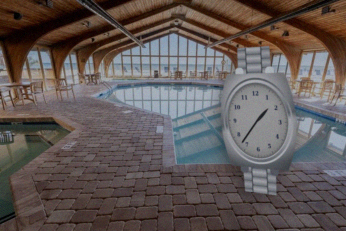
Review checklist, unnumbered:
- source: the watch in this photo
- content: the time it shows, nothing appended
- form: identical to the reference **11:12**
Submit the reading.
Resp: **1:37**
